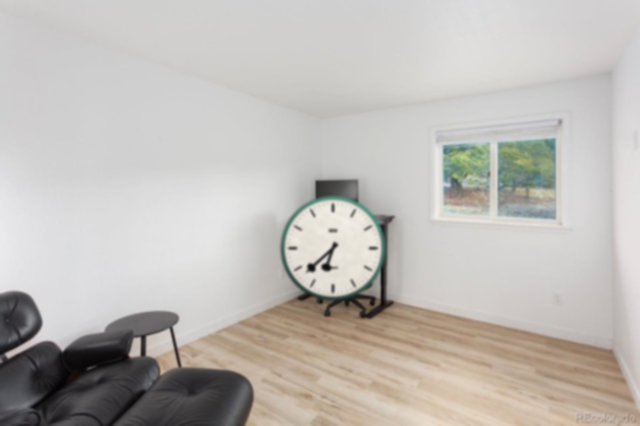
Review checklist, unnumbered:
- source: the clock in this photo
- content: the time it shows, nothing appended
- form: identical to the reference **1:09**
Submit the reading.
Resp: **6:38**
